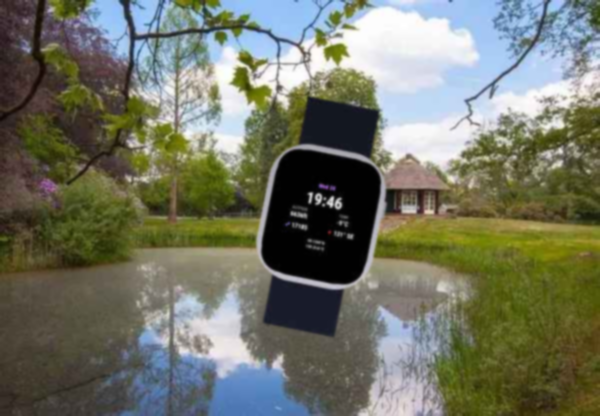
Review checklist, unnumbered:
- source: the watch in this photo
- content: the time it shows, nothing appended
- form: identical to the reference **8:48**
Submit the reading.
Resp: **19:46**
